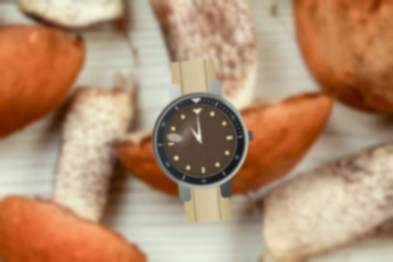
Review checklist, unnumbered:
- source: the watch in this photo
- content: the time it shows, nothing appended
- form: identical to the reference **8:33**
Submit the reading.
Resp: **11:00**
